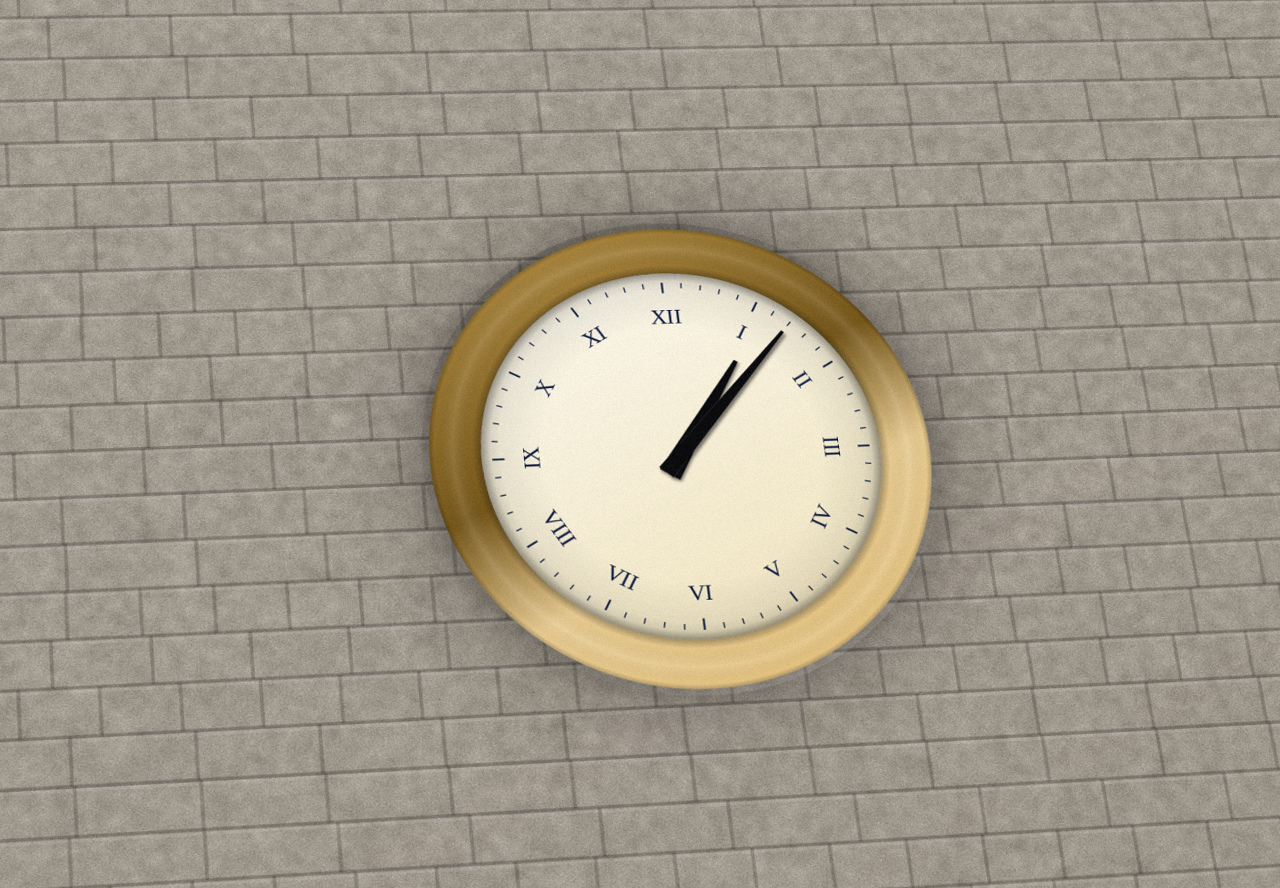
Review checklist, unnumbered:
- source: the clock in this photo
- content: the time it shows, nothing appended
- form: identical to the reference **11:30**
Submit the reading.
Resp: **1:07**
